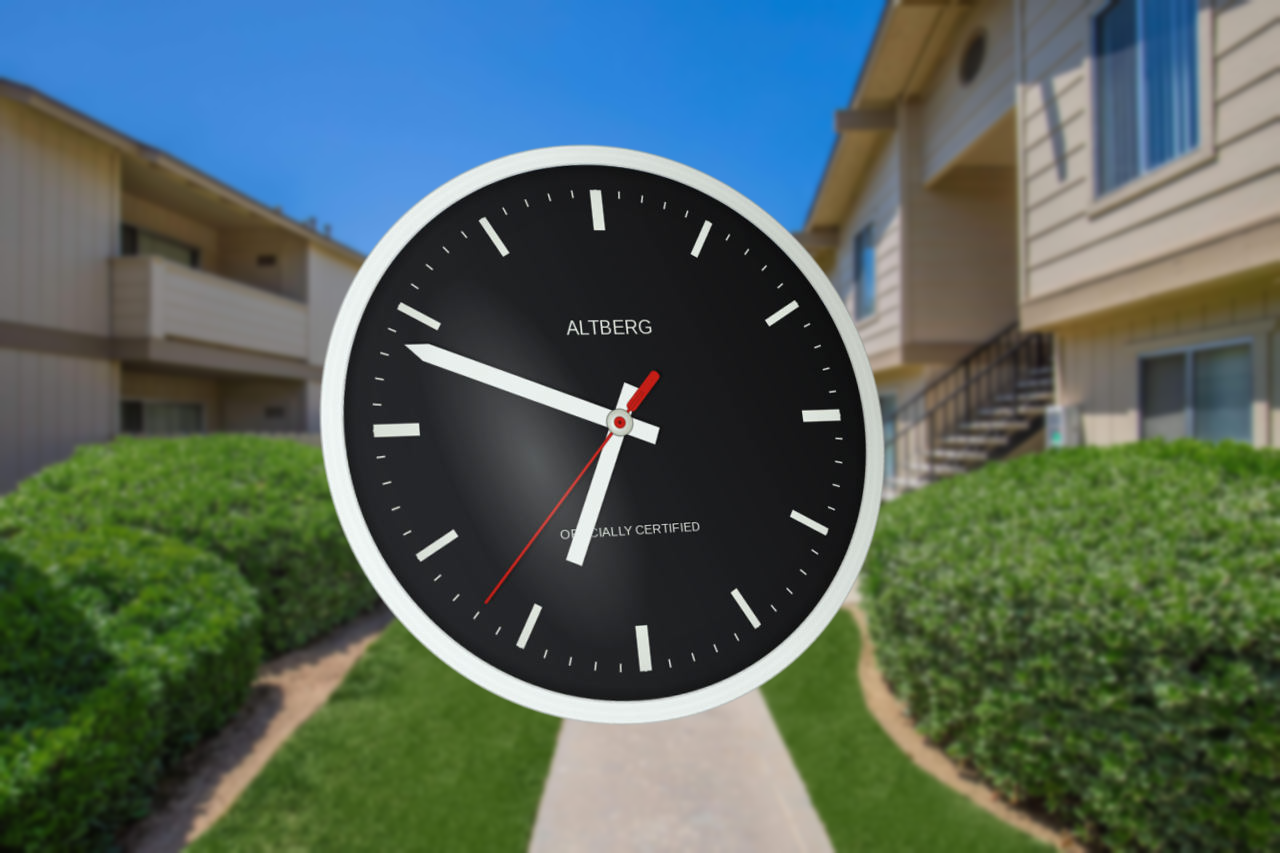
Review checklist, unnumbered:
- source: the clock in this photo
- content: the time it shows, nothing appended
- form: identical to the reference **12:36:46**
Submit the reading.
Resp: **6:48:37**
